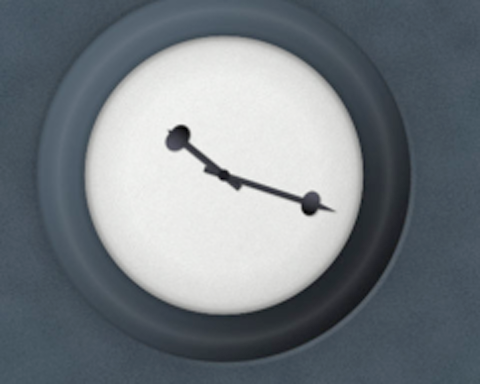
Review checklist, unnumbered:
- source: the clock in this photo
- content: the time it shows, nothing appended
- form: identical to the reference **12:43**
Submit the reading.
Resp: **10:18**
